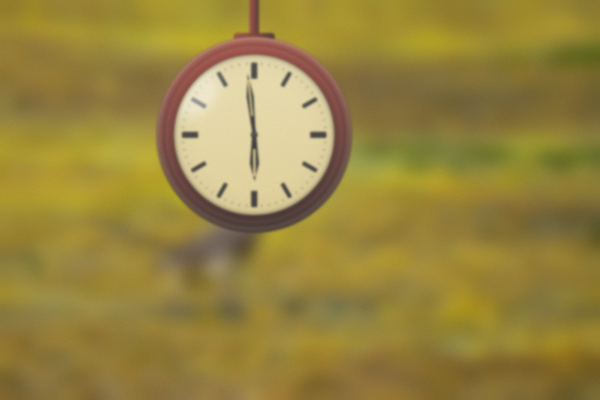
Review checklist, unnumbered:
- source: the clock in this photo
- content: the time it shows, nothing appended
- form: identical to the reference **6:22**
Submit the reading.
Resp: **5:59**
